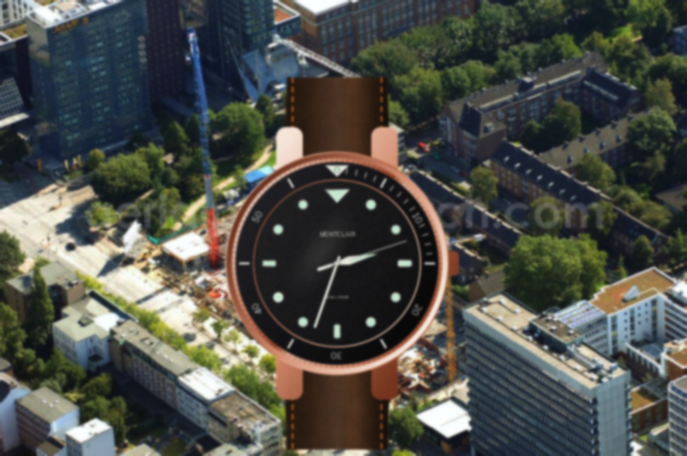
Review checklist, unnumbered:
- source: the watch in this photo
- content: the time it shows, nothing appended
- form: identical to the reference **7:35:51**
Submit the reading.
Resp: **2:33:12**
